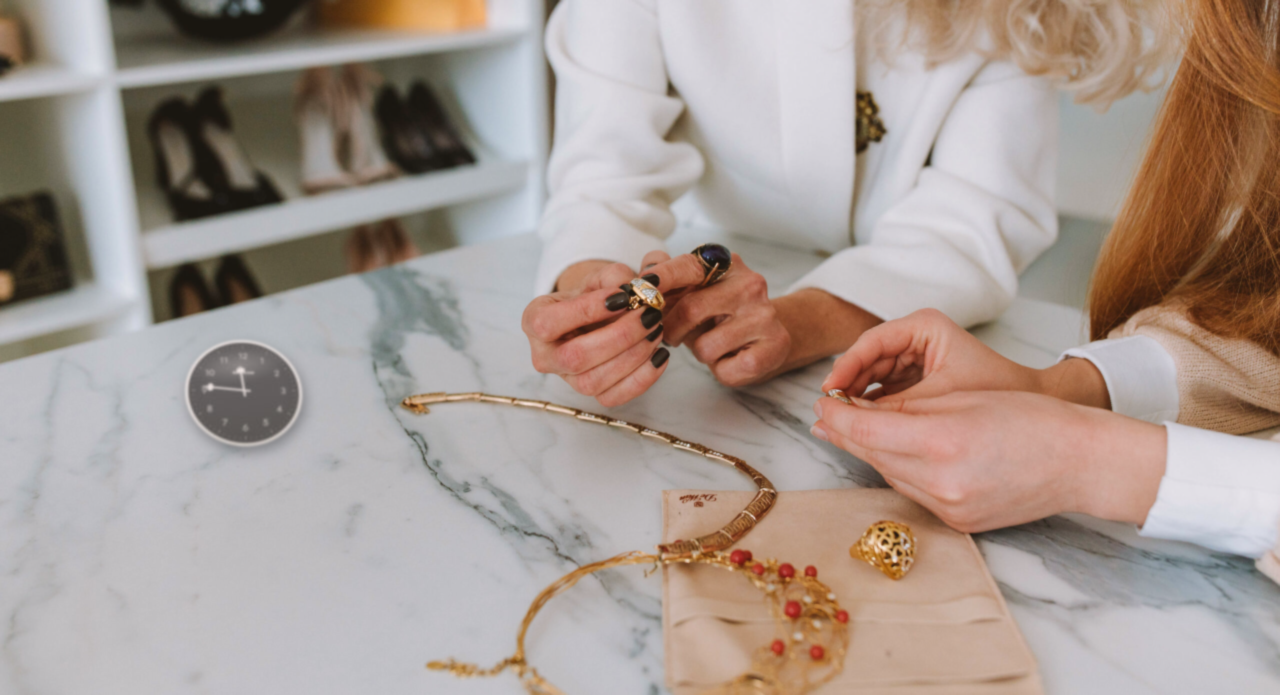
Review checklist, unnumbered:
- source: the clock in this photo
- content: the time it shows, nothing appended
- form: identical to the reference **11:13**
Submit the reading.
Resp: **11:46**
